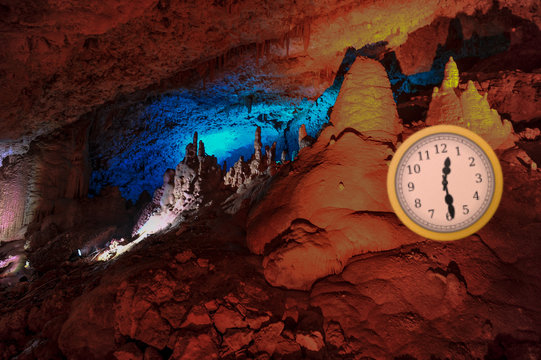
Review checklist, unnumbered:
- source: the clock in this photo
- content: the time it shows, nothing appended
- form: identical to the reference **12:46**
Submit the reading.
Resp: **12:29**
